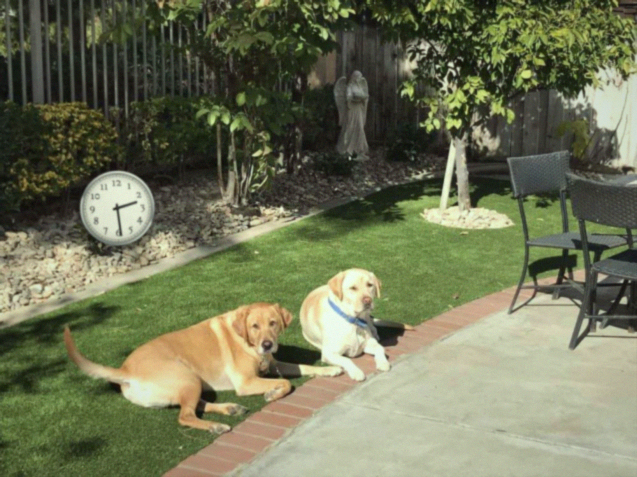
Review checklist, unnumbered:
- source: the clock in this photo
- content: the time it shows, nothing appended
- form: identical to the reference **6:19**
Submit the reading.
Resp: **2:29**
